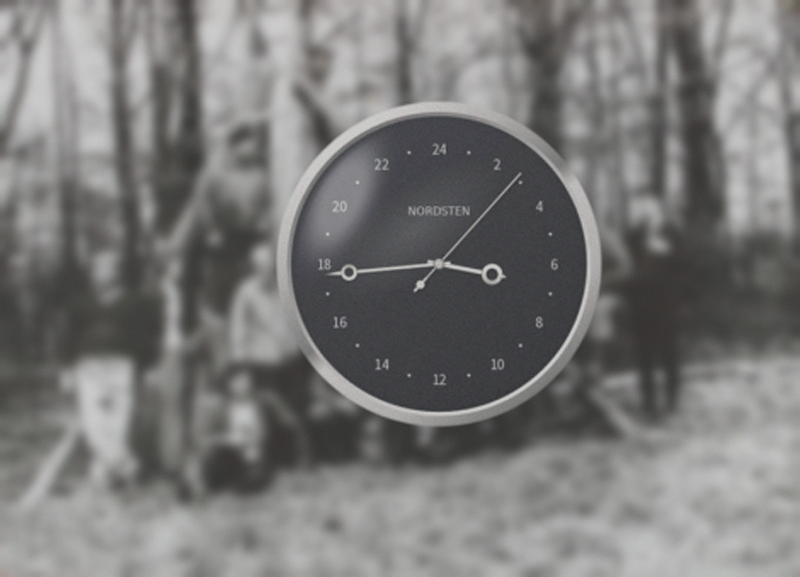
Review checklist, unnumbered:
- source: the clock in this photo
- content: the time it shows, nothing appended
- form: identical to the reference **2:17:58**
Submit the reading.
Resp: **6:44:07**
